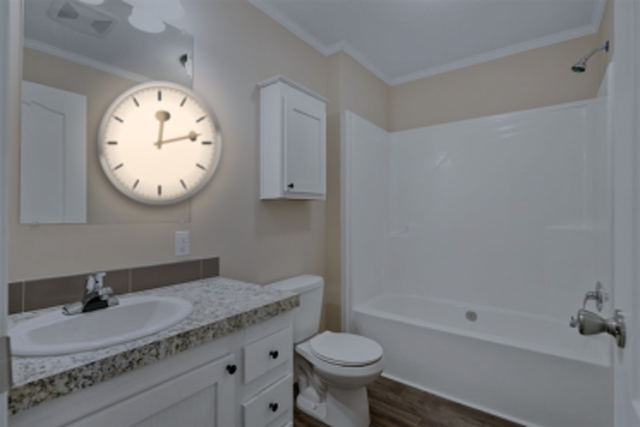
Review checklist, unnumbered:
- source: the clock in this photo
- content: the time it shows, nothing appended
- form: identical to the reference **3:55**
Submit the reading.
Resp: **12:13**
